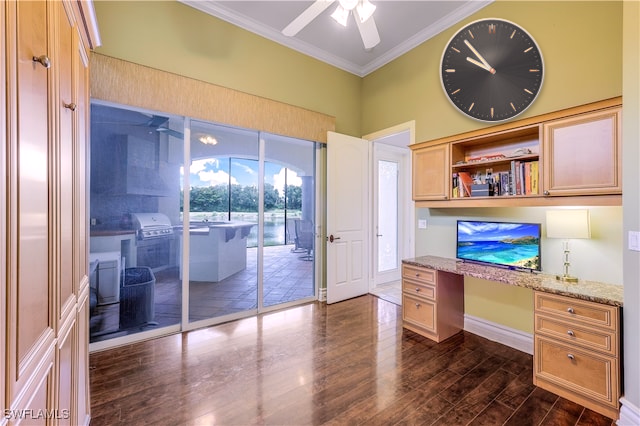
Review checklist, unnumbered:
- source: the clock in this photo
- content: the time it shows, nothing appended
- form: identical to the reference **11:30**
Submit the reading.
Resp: **9:53**
